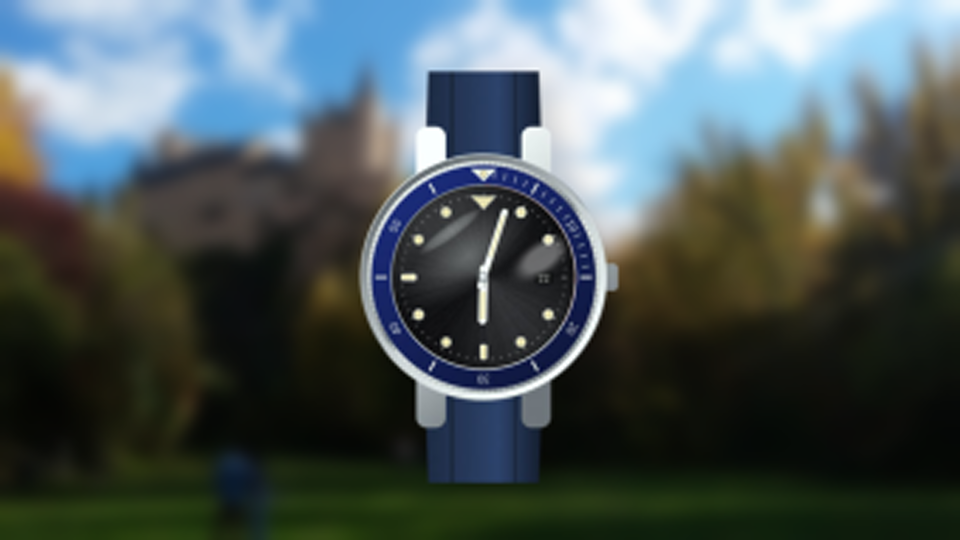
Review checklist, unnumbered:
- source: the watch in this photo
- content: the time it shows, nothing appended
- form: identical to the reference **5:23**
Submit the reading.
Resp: **6:03**
